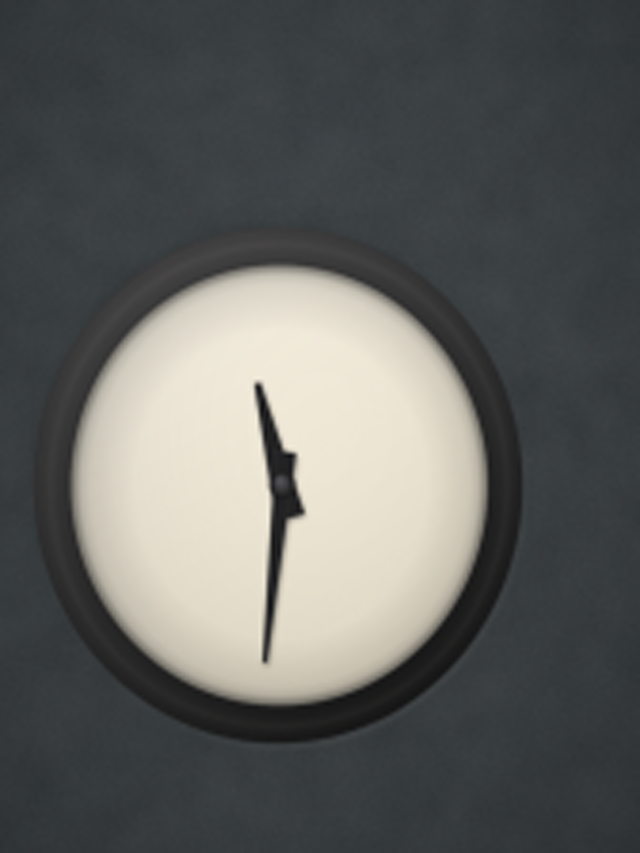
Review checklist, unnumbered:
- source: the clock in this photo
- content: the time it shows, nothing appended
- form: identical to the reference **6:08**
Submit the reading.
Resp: **11:31**
